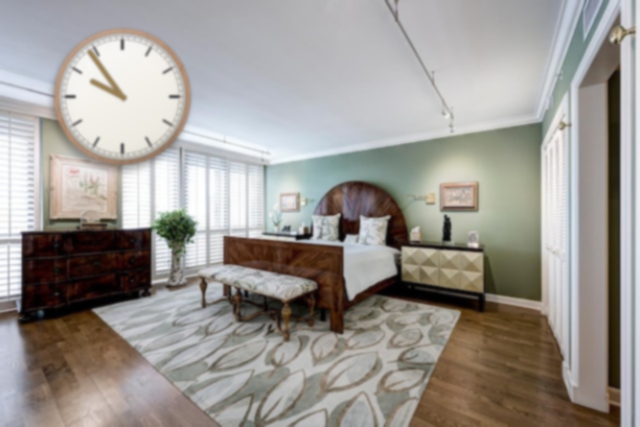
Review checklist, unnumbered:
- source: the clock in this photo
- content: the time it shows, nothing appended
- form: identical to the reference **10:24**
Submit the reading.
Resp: **9:54**
